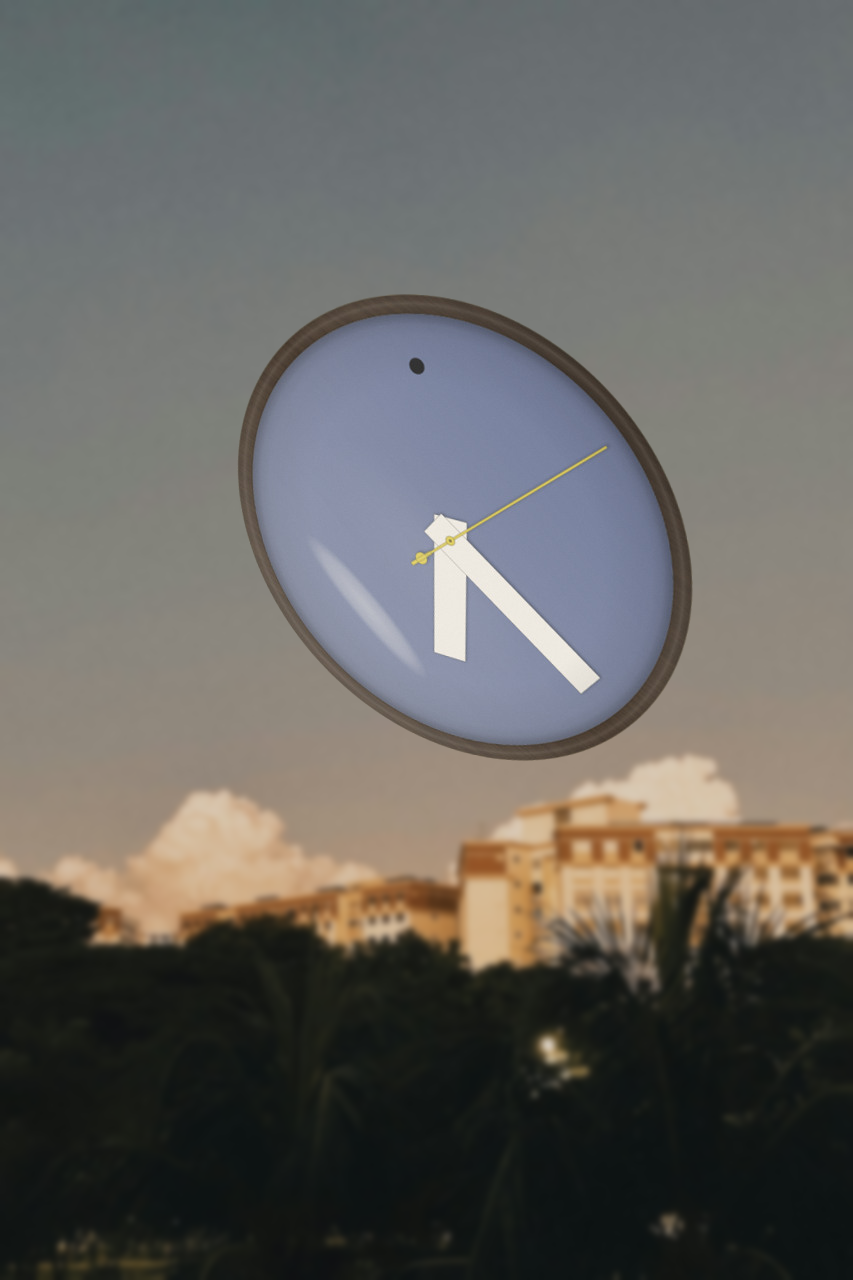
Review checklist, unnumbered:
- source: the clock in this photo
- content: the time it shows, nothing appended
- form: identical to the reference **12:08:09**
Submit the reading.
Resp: **6:23:10**
